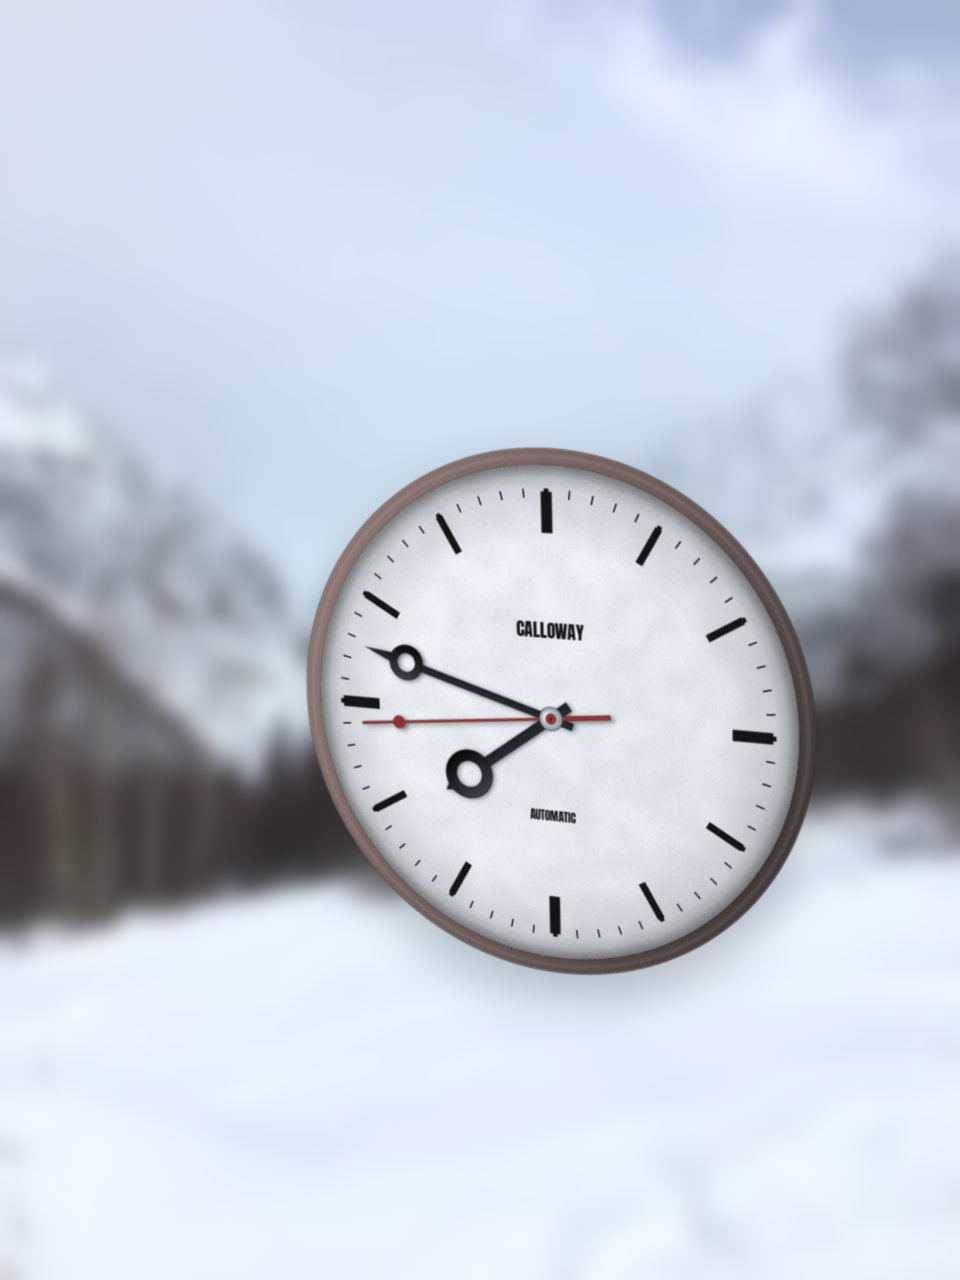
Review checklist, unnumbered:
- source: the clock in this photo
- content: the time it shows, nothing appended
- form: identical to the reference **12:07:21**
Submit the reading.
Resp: **7:47:44**
